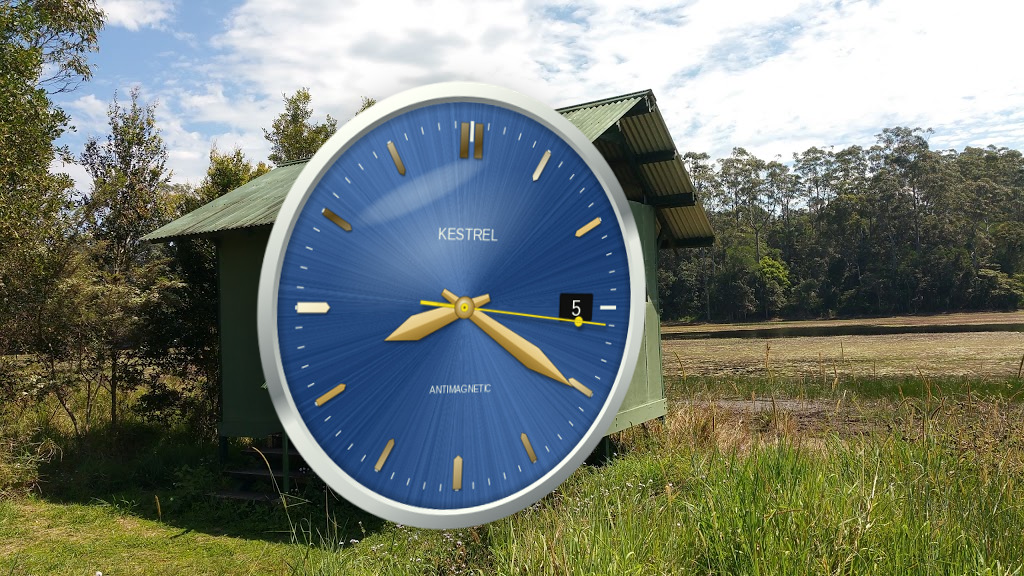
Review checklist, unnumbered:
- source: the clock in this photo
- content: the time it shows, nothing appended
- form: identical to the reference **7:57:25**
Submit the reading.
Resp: **8:20:16**
